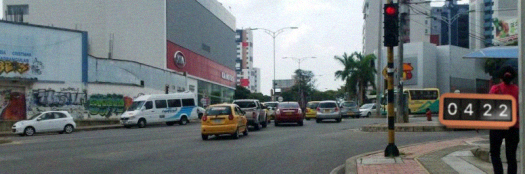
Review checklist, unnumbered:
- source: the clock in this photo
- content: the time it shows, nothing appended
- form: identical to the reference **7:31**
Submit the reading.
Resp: **4:22**
